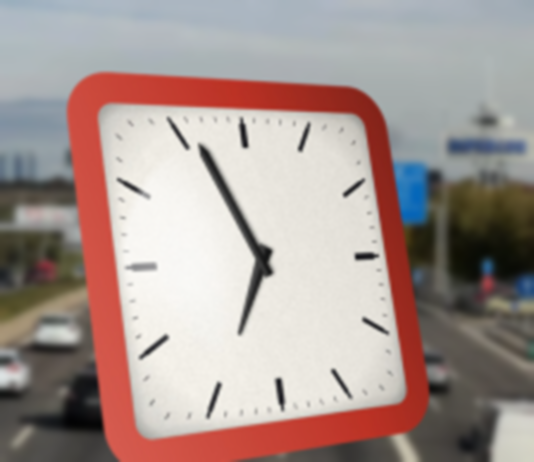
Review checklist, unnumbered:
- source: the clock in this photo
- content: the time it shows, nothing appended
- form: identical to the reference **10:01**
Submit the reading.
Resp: **6:56**
